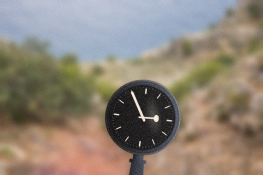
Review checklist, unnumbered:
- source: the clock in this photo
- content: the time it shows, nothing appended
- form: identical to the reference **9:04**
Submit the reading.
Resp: **2:55**
